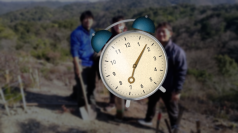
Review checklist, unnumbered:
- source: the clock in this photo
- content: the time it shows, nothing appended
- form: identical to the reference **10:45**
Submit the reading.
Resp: **7:08**
